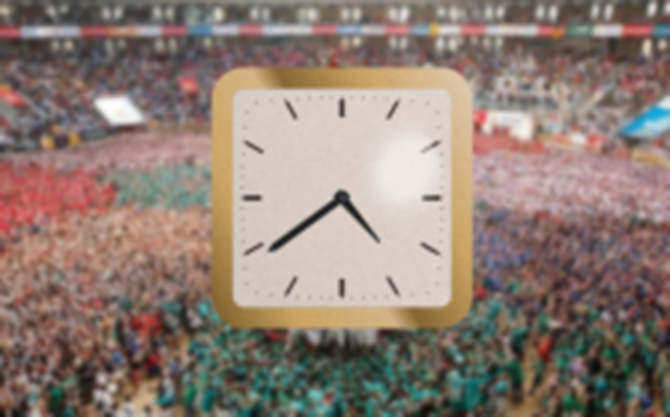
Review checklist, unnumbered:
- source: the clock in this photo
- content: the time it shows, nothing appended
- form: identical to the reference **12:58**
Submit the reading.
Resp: **4:39**
